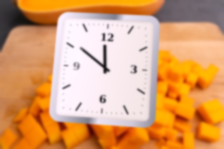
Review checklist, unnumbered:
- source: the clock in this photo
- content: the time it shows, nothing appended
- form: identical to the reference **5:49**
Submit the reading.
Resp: **11:51**
